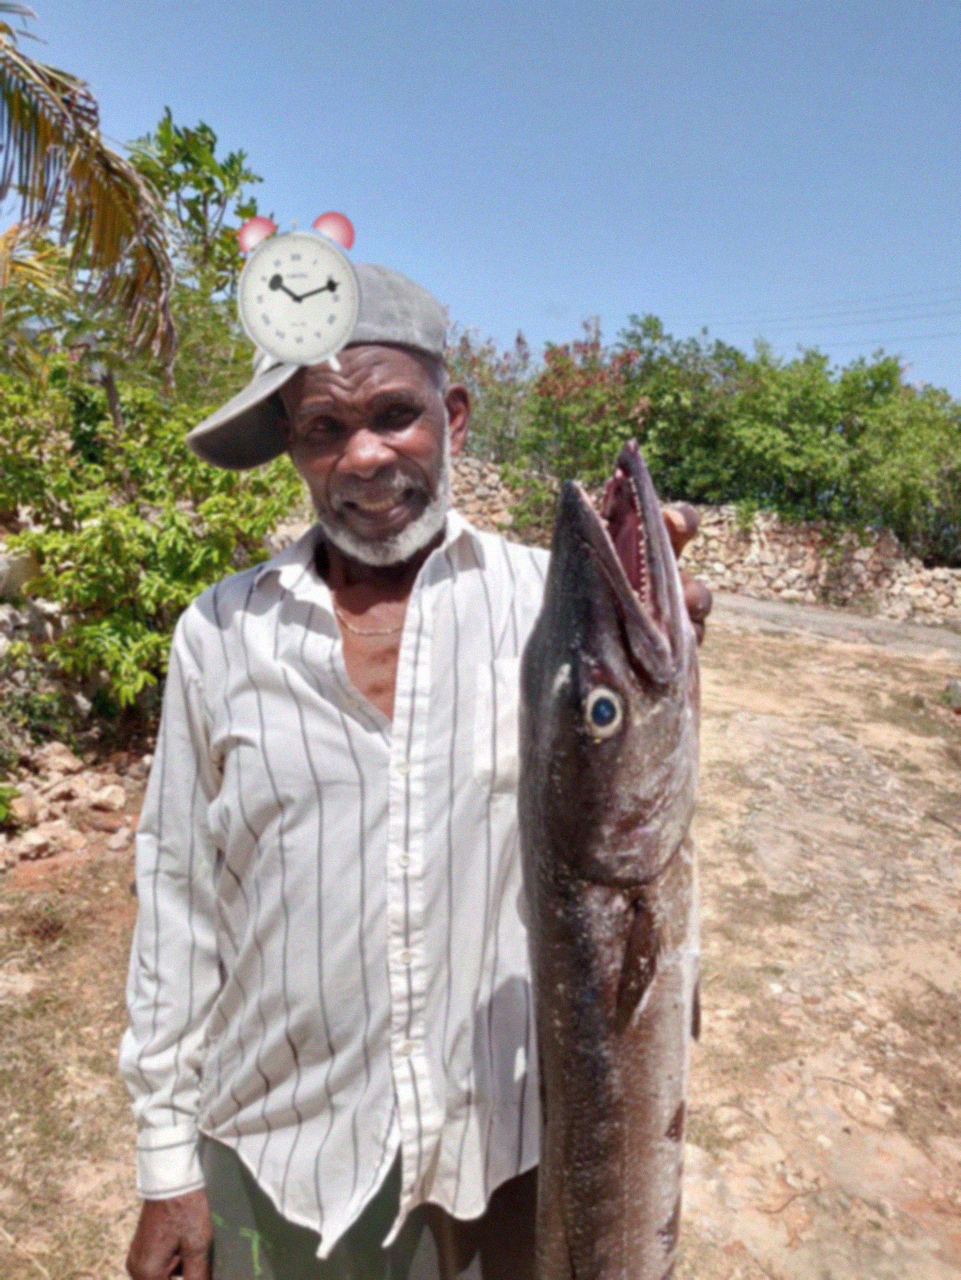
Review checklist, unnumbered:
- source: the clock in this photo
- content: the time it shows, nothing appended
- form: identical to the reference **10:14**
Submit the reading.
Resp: **10:12**
